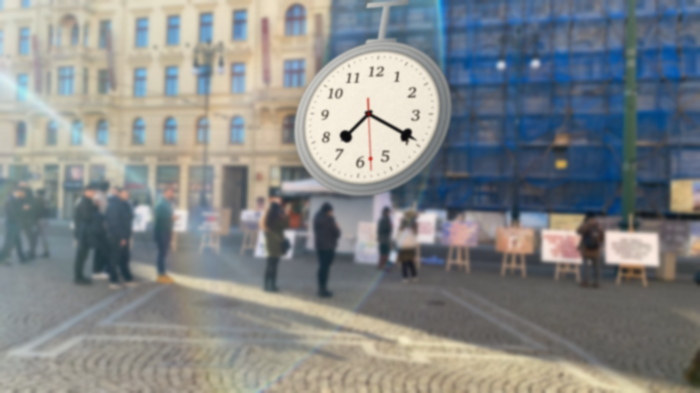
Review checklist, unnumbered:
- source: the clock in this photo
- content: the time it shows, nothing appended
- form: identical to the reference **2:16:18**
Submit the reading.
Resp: **7:19:28**
